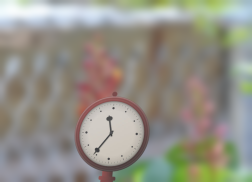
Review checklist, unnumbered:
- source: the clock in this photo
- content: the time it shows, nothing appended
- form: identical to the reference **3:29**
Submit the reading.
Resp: **11:36**
